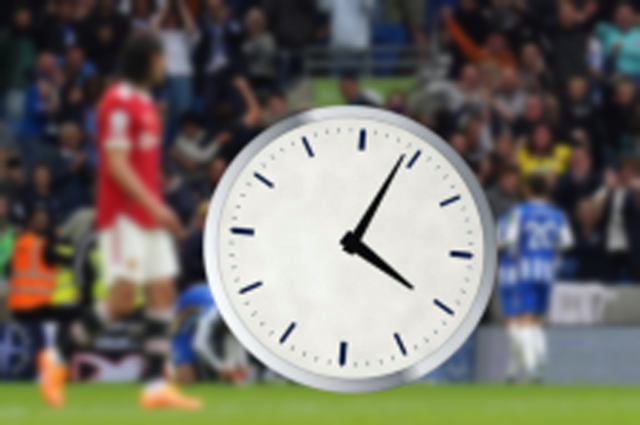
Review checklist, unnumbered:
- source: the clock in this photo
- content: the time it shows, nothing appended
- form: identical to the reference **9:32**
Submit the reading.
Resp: **4:04**
